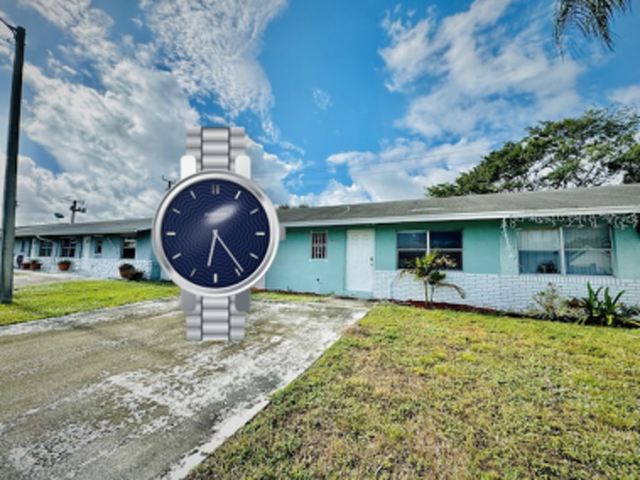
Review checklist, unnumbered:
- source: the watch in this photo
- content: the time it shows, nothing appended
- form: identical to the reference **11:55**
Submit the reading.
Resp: **6:24**
